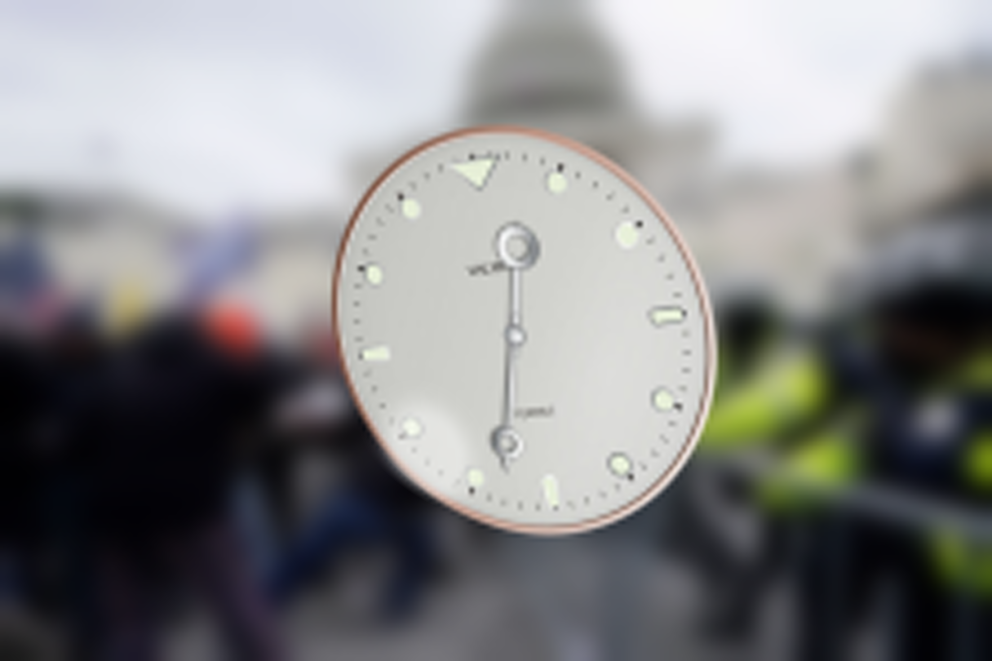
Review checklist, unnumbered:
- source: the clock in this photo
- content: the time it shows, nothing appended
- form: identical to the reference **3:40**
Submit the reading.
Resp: **12:33**
